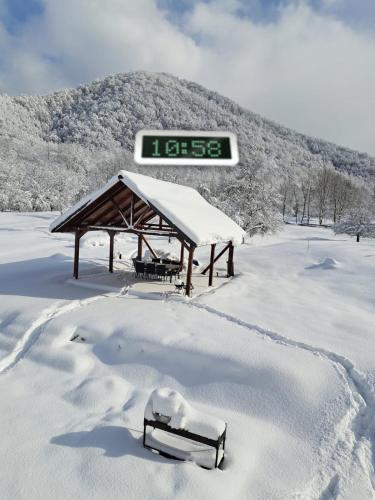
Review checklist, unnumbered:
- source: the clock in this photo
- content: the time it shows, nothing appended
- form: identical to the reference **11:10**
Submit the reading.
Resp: **10:58**
